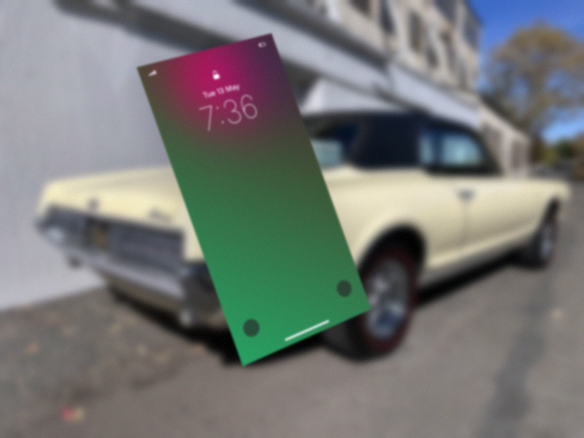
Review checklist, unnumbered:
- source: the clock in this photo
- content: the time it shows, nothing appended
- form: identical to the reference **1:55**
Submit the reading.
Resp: **7:36**
